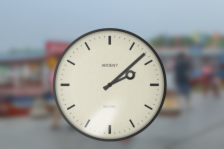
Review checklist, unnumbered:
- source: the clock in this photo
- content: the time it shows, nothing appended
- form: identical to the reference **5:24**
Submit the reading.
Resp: **2:08**
